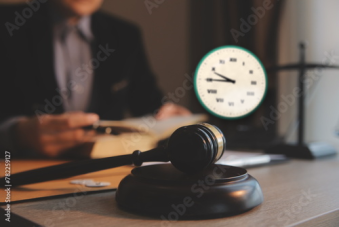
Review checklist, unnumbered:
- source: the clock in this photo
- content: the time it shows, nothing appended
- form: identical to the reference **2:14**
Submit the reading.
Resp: **9:45**
